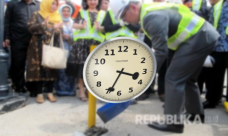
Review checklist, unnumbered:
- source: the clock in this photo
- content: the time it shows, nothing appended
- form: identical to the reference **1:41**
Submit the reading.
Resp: **3:34**
